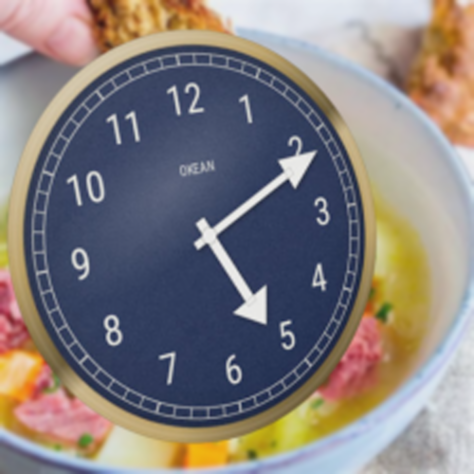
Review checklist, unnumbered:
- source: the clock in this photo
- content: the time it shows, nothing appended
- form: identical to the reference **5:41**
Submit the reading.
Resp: **5:11**
